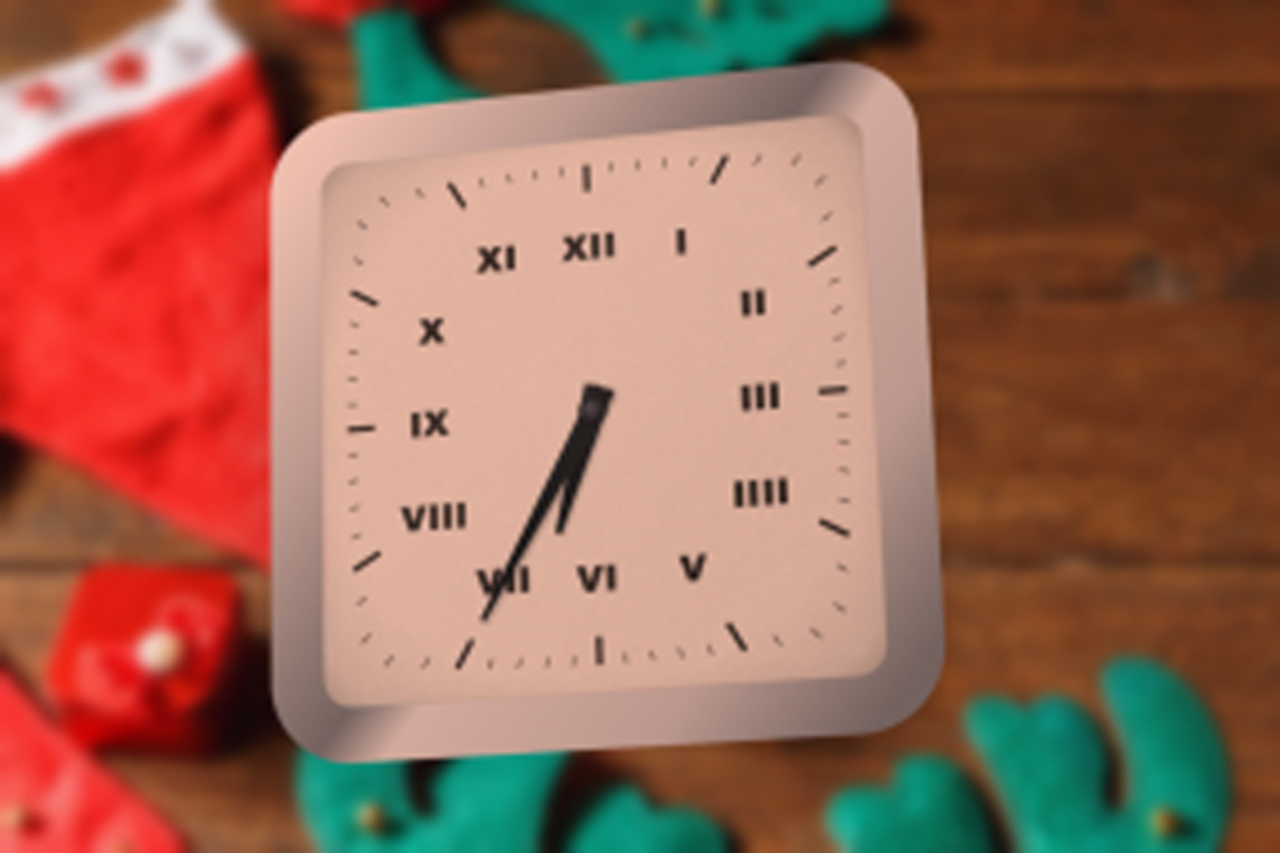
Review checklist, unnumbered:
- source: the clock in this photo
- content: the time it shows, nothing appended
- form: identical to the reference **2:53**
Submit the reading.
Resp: **6:35**
